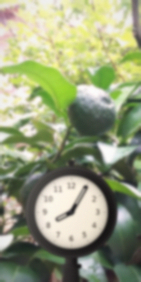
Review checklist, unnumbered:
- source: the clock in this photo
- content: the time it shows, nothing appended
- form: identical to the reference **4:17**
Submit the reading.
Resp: **8:05**
